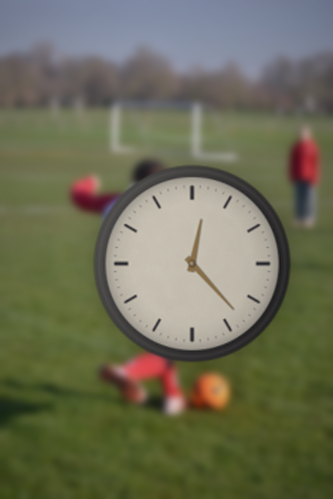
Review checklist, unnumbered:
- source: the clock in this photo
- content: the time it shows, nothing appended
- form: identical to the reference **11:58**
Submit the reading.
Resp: **12:23**
